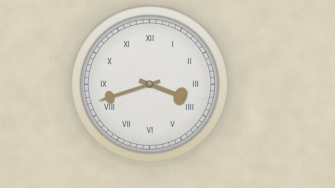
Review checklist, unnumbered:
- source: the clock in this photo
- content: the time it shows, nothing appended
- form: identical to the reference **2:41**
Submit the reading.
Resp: **3:42**
